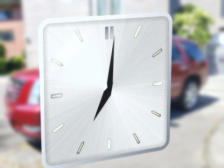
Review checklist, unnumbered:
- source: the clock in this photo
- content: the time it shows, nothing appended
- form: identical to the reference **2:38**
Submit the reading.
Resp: **7:01**
